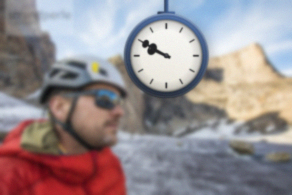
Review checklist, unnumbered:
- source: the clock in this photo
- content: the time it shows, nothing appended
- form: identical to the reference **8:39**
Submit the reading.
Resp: **9:50**
